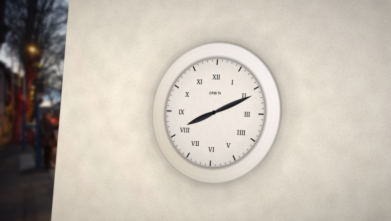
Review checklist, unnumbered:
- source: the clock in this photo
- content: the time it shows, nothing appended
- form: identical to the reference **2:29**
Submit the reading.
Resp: **8:11**
